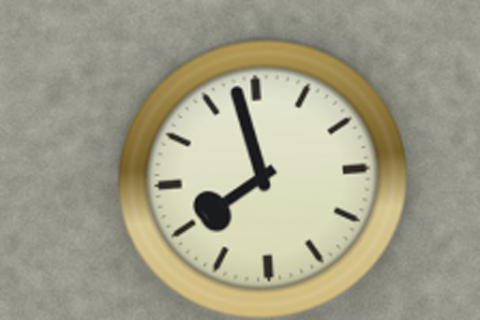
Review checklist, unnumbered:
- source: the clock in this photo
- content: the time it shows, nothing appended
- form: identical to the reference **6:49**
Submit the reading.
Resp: **7:58**
